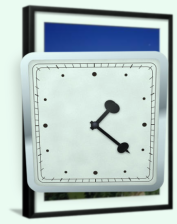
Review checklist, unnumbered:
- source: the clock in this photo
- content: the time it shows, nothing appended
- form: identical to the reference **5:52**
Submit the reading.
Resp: **1:22**
